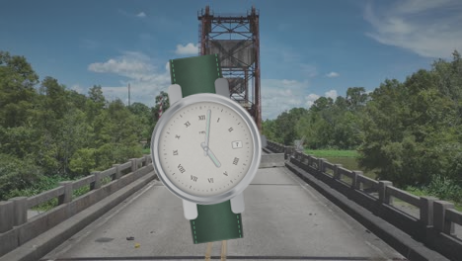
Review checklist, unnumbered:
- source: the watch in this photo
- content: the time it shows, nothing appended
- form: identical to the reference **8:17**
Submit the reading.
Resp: **5:02**
